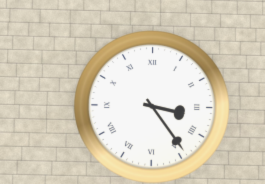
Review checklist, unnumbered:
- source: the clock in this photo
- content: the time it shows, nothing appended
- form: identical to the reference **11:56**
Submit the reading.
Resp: **3:24**
